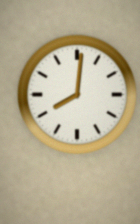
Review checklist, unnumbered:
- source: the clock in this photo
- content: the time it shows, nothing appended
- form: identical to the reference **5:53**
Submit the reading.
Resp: **8:01**
